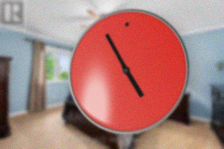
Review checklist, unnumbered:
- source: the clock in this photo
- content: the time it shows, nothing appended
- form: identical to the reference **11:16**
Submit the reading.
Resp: **4:55**
